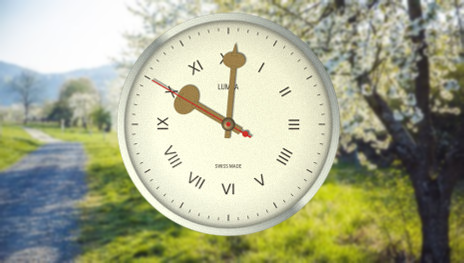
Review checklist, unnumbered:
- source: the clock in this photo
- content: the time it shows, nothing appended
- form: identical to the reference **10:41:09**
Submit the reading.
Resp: **10:00:50**
